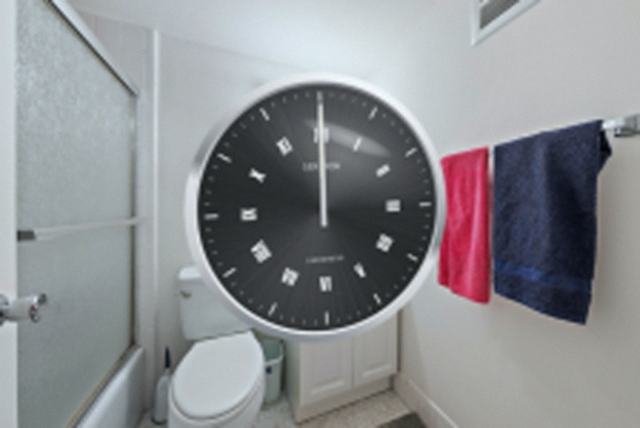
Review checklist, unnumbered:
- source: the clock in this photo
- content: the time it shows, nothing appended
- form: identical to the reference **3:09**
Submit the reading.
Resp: **12:00**
